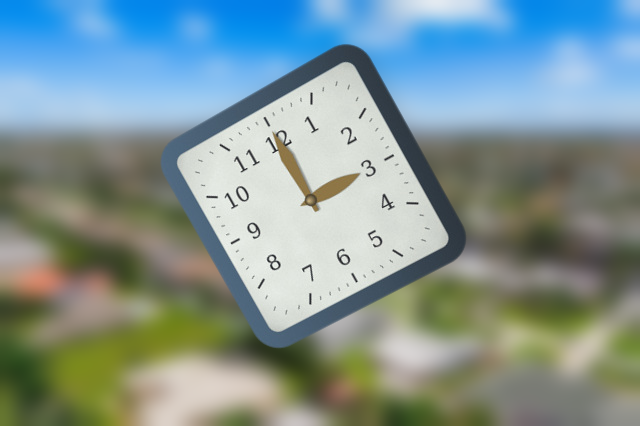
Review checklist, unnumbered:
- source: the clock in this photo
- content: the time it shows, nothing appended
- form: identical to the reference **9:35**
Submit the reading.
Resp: **3:00**
